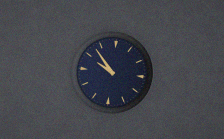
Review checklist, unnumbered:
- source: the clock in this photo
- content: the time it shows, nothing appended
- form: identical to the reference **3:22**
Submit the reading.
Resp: **9:53**
